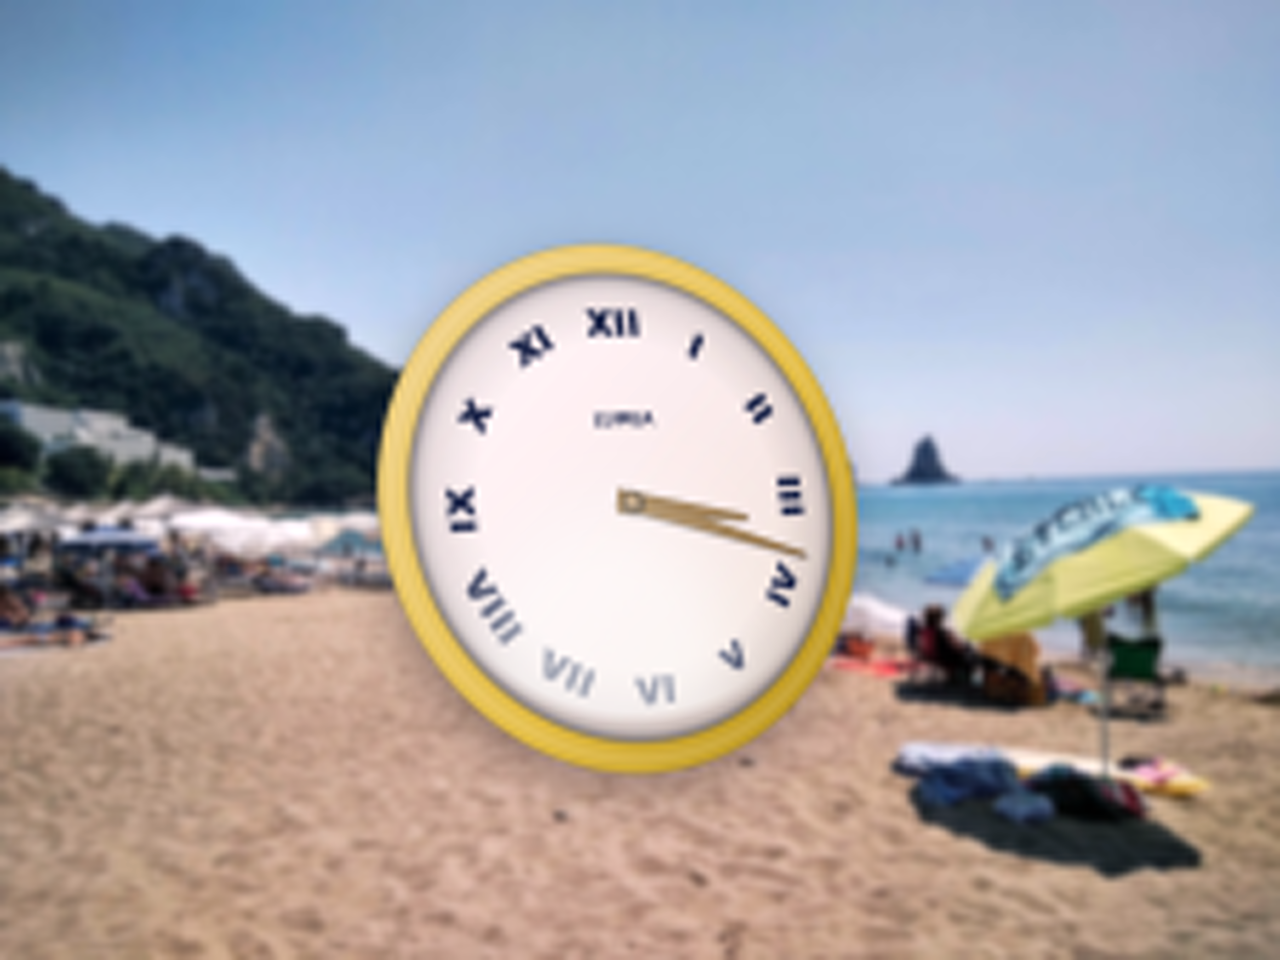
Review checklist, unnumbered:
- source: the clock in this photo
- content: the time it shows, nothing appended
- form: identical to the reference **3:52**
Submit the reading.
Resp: **3:18**
